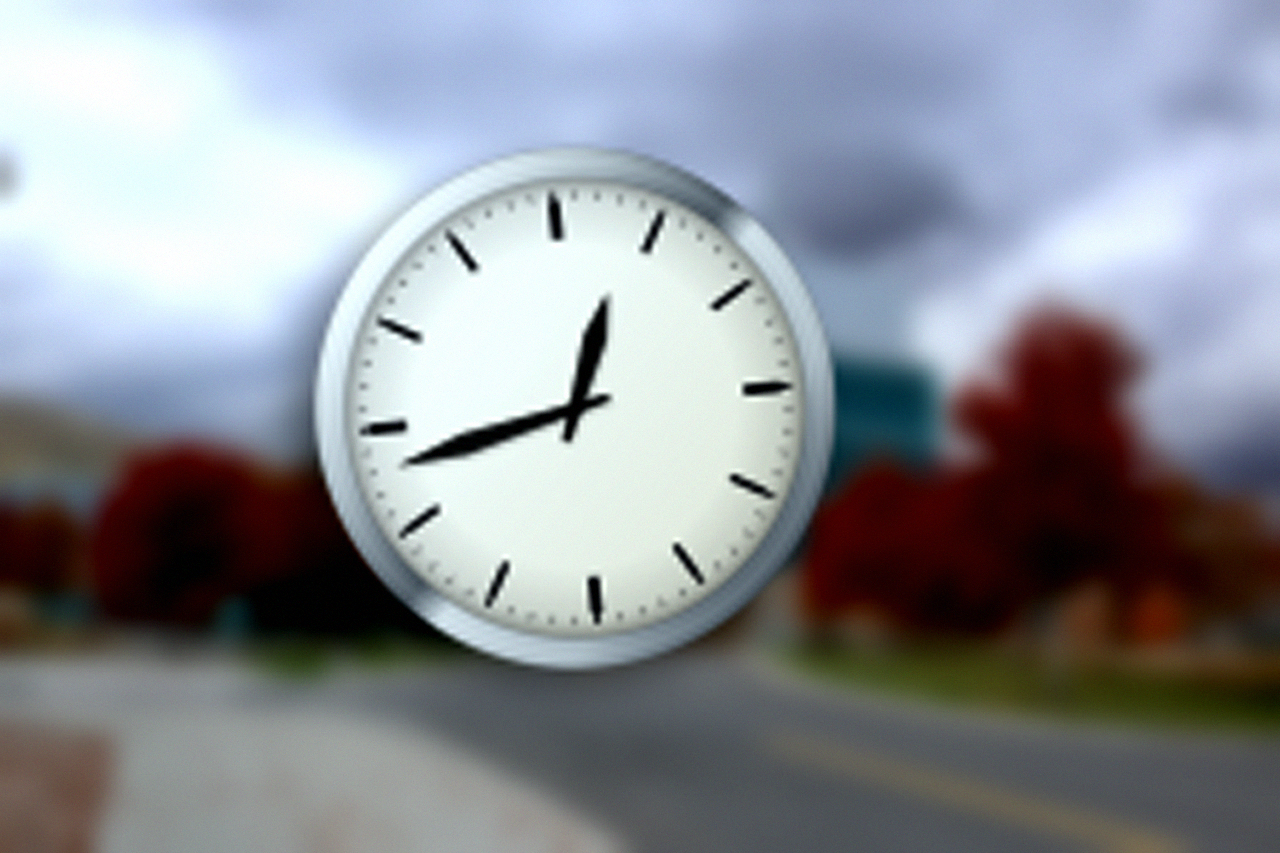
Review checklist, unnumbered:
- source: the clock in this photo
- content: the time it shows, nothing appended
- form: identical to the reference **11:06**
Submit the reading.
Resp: **12:43**
